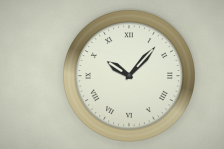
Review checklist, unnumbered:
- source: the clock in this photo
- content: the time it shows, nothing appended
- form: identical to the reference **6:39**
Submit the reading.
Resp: **10:07**
